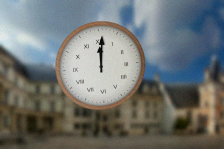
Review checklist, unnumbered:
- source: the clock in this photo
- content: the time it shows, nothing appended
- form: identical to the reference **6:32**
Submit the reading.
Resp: **12:01**
